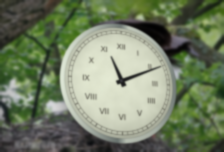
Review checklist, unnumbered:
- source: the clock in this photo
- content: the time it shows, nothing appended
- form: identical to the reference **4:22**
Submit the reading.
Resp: **11:11**
